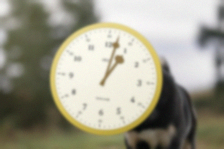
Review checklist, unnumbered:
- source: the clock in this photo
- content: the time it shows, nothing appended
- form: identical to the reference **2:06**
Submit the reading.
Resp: **1:02**
